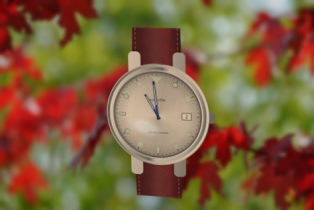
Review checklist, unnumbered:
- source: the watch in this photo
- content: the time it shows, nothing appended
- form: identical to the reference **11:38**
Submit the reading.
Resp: **10:59**
